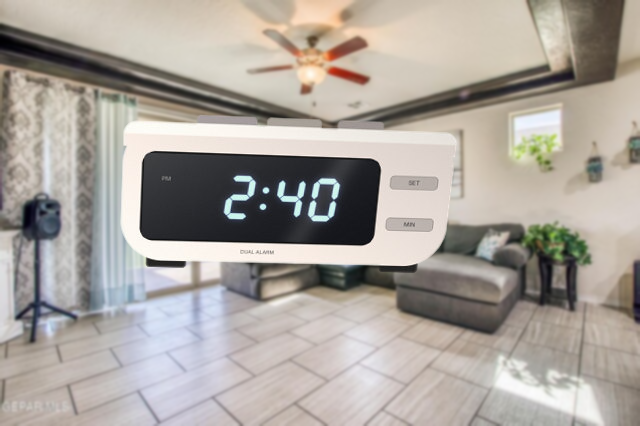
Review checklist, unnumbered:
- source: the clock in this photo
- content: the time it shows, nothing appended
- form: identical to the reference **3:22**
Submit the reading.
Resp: **2:40**
